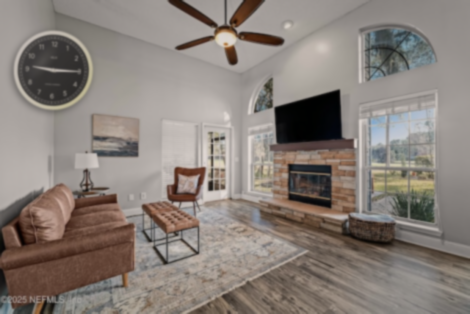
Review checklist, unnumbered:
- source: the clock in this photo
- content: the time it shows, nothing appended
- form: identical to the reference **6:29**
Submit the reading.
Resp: **9:15**
